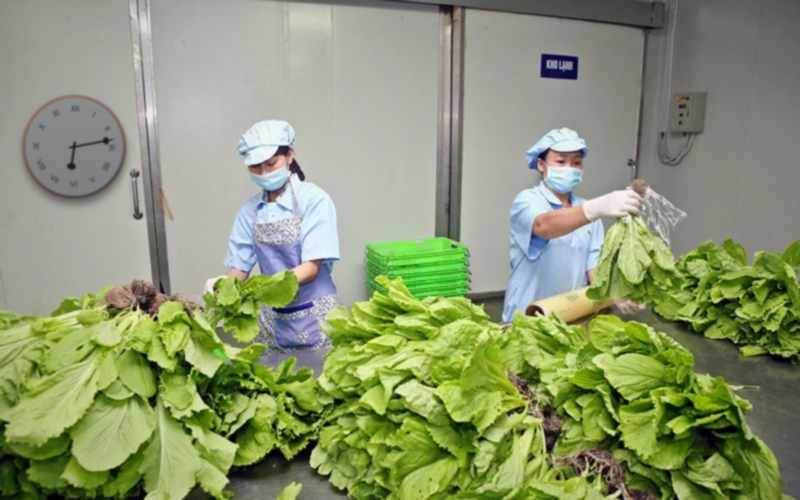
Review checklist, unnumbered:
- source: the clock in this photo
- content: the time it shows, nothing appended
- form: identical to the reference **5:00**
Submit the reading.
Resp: **6:13**
